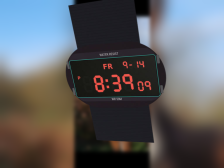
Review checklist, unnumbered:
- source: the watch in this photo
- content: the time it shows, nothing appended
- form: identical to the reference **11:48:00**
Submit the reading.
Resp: **8:39:09**
